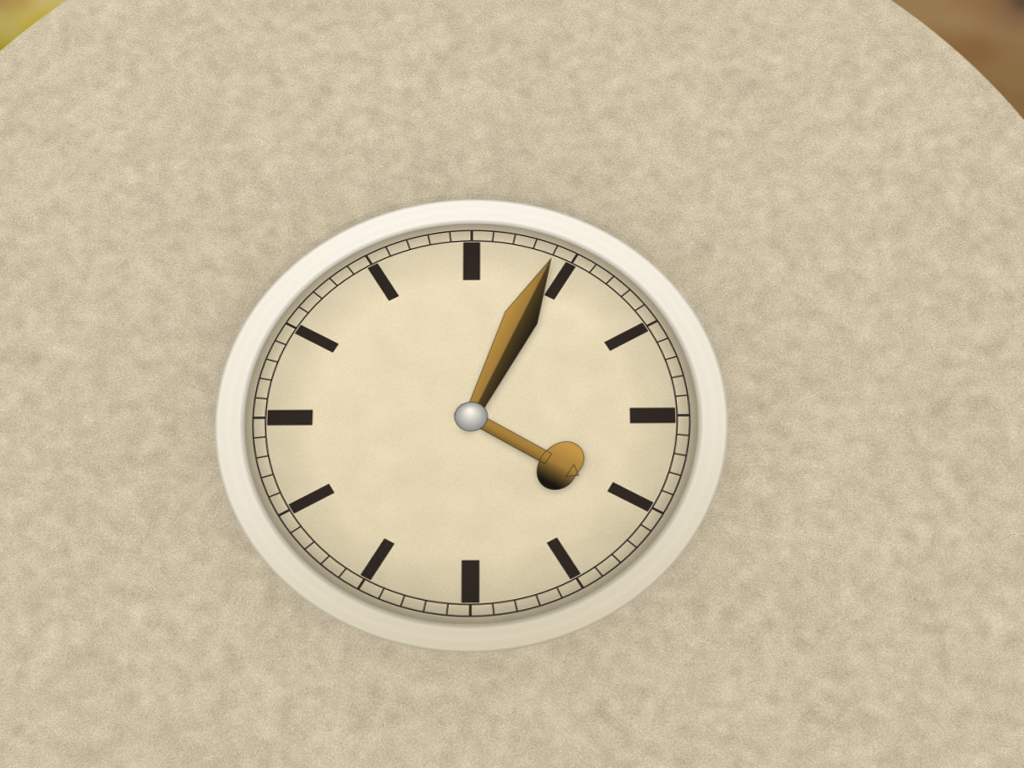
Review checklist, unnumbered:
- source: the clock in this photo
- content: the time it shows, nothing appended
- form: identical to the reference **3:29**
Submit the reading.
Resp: **4:04**
